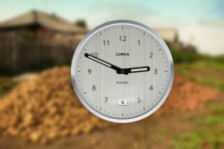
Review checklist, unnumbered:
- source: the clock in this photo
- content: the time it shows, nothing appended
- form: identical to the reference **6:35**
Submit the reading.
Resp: **2:49**
